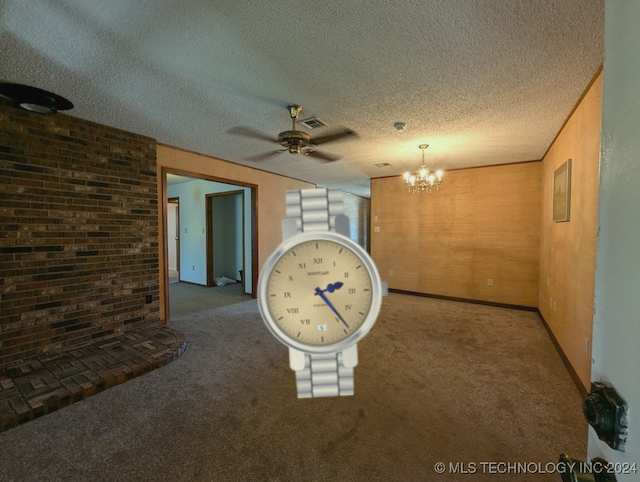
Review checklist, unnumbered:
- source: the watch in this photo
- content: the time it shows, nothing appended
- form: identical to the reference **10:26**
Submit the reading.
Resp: **2:24**
